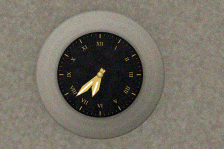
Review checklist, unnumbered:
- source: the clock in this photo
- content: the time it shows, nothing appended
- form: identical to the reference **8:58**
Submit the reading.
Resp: **6:38**
